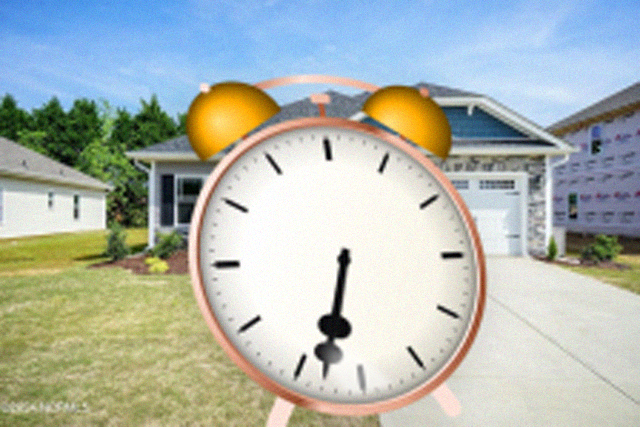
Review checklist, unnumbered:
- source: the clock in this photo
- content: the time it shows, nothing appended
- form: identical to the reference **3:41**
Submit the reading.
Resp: **6:33**
